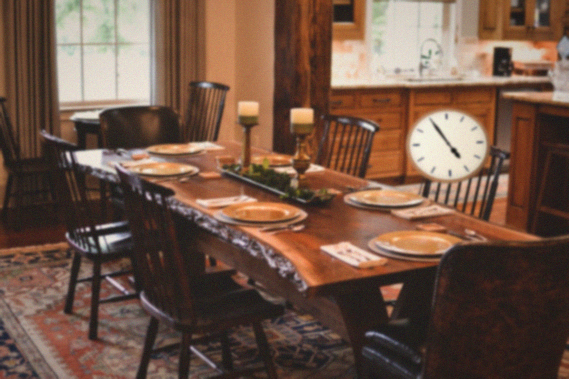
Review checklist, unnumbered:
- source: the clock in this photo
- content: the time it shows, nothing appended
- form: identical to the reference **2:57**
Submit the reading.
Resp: **4:55**
